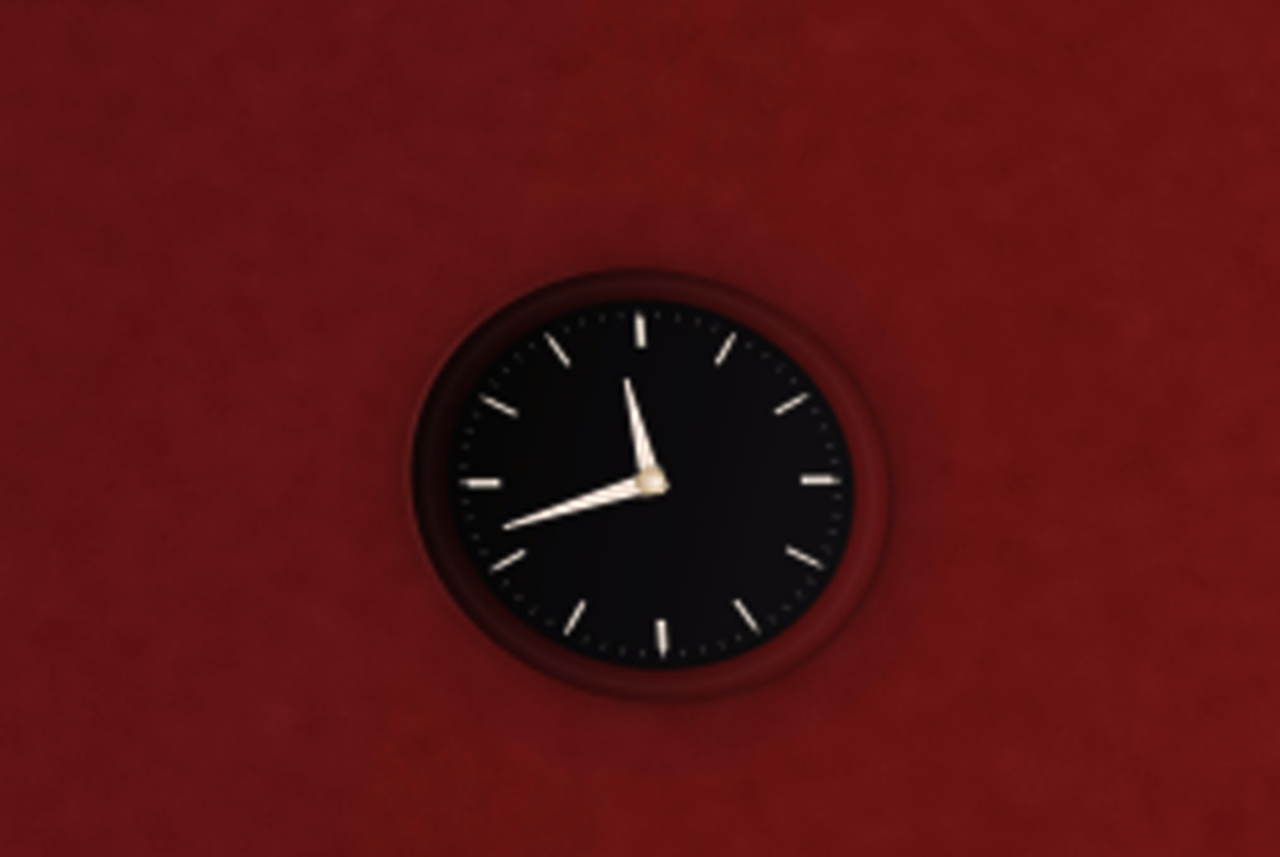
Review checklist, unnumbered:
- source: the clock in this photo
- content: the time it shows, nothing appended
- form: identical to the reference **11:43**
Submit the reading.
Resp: **11:42**
